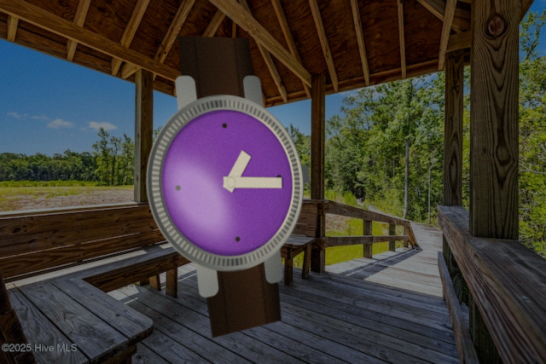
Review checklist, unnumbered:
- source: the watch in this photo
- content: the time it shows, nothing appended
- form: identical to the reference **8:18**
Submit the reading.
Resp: **1:16**
